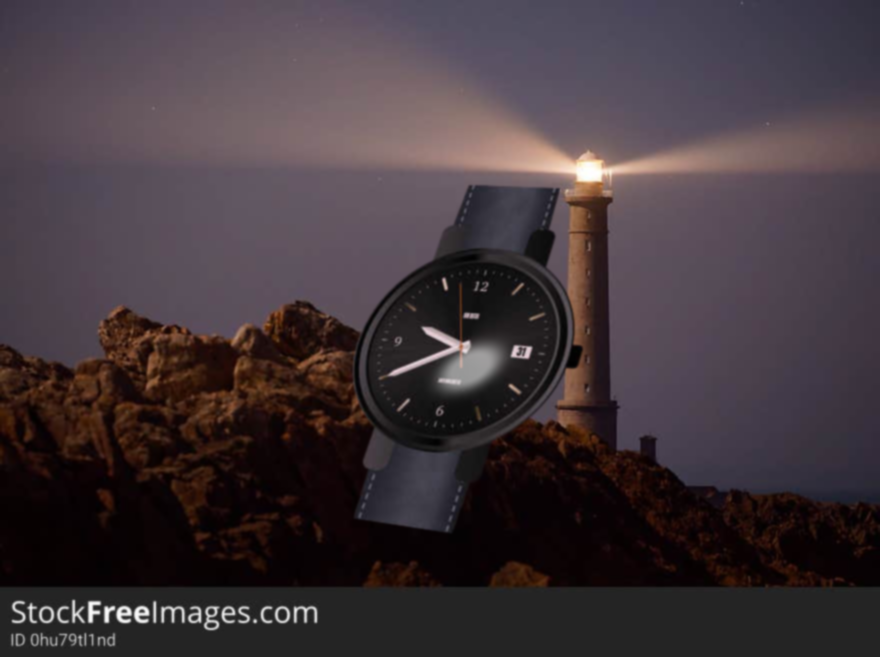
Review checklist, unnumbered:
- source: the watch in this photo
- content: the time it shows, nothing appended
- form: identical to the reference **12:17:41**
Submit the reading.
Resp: **9:39:57**
